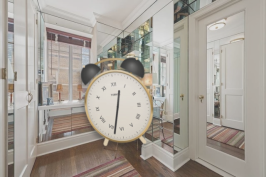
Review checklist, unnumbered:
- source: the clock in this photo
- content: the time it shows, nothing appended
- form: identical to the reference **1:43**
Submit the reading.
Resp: **12:33**
